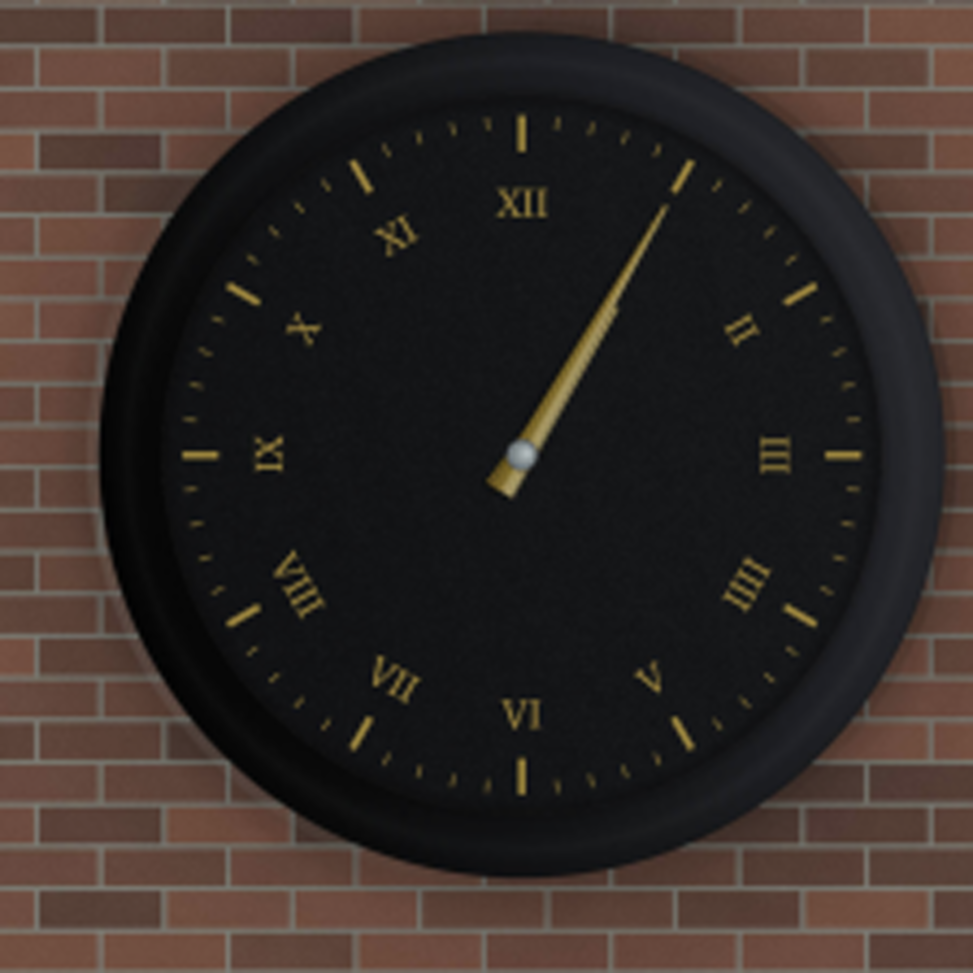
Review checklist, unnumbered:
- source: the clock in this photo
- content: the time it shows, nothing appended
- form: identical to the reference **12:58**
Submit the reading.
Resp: **1:05**
